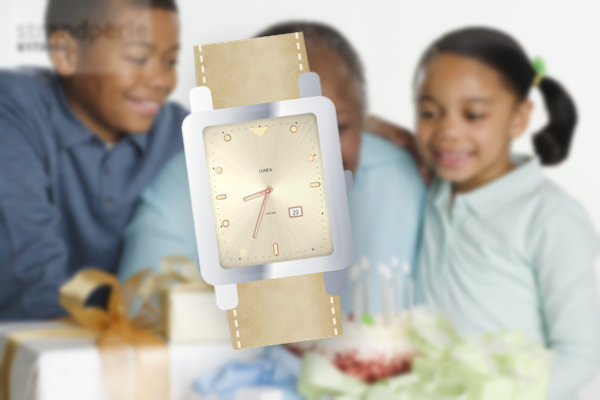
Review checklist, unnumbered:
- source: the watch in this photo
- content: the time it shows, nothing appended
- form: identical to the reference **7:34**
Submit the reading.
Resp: **8:34**
